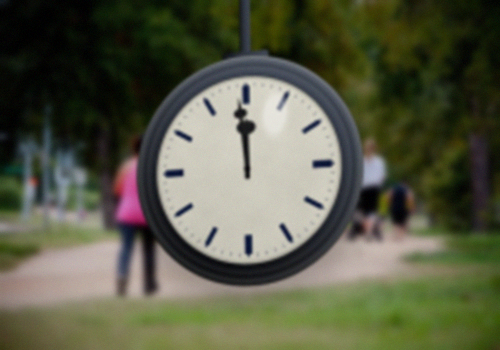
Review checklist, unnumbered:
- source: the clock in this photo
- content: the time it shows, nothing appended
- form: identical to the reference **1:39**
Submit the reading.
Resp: **11:59**
